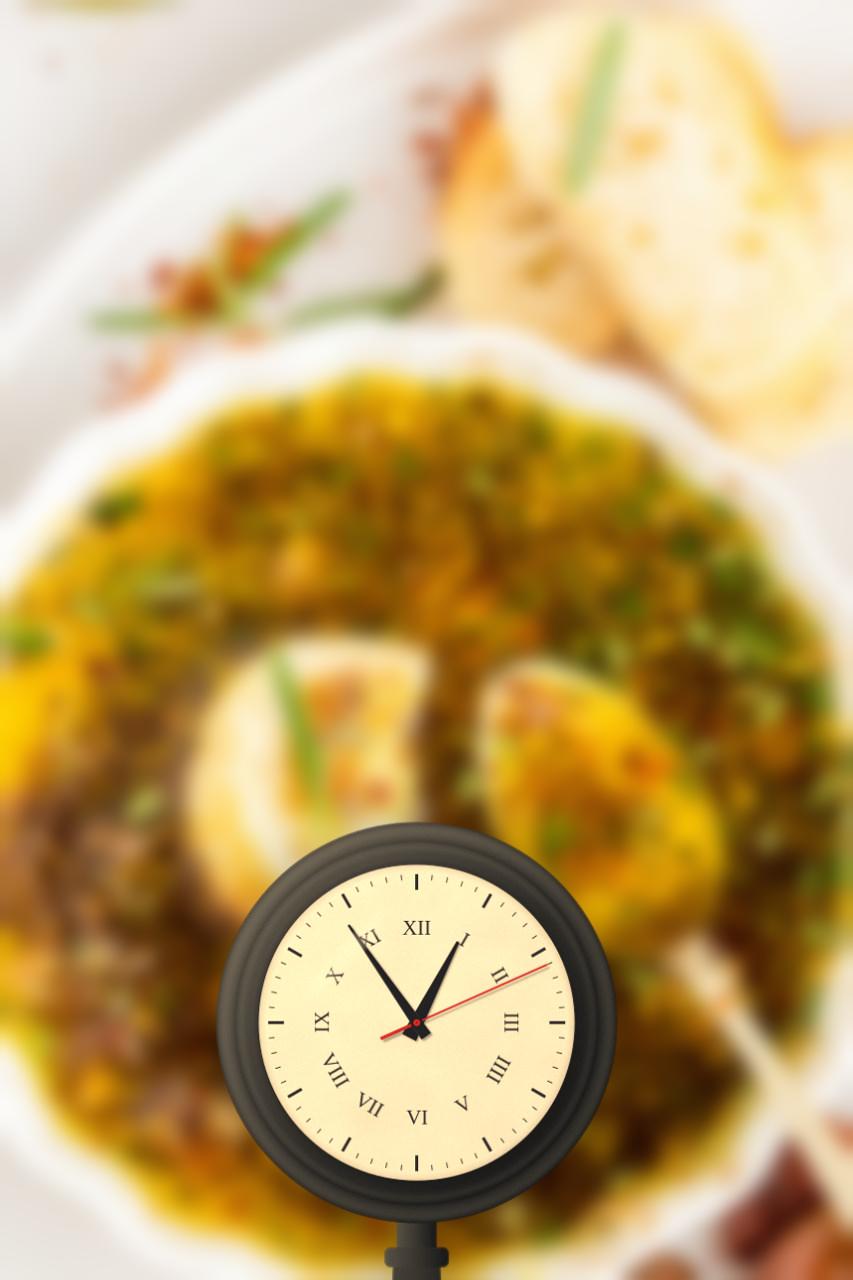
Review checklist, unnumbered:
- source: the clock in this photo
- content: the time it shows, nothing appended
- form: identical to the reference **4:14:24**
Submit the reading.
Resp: **12:54:11**
